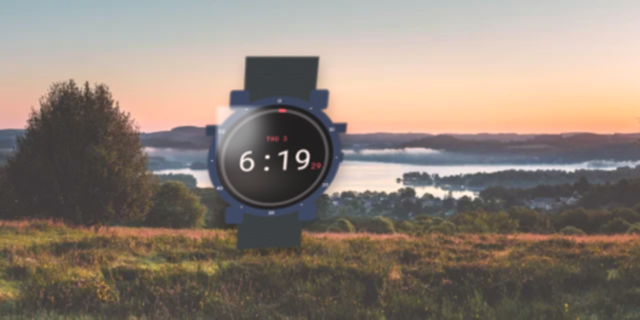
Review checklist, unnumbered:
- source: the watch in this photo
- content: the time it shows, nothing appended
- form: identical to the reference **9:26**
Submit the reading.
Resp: **6:19**
